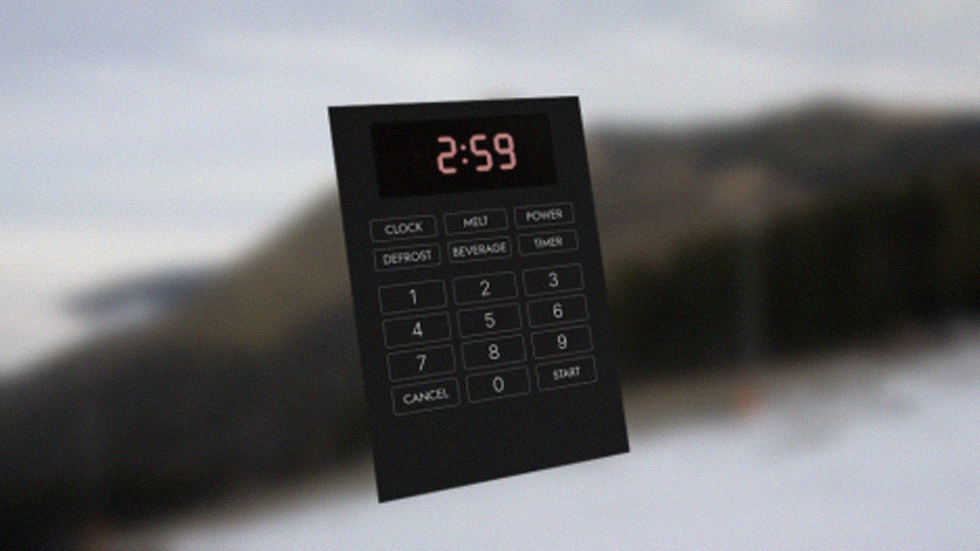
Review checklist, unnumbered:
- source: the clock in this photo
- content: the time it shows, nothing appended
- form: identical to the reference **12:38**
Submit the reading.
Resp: **2:59**
